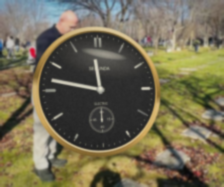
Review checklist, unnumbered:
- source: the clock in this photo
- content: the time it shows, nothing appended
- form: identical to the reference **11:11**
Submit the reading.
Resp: **11:47**
